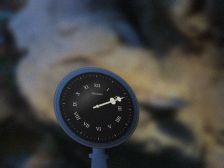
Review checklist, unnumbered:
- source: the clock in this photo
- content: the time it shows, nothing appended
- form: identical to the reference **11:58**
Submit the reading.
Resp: **2:11**
